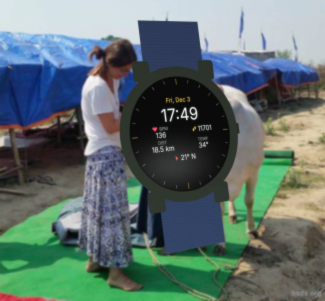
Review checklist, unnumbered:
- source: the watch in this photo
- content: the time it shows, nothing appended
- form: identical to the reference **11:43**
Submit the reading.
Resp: **17:49**
